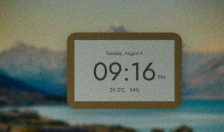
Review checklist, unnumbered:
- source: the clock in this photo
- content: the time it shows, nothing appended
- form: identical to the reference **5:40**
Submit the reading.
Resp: **9:16**
